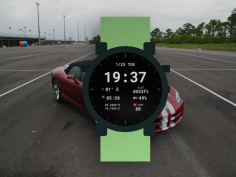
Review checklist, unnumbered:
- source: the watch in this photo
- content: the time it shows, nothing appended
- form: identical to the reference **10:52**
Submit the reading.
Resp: **19:37**
